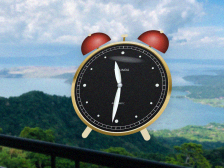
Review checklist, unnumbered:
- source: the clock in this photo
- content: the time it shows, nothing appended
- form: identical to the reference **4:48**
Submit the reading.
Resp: **11:31**
